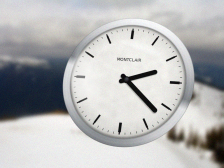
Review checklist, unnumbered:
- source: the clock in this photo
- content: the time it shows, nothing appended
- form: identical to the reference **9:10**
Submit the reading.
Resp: **2:22**
